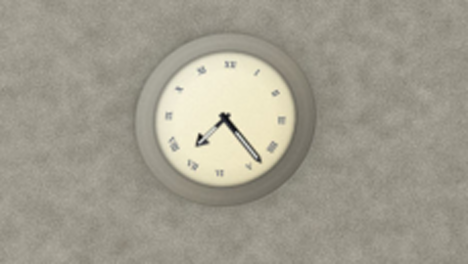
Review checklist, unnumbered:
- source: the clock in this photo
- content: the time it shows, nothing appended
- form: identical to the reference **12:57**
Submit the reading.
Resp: **7:23**
